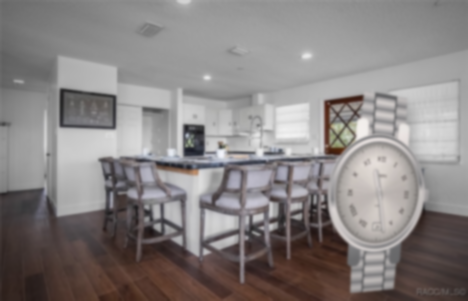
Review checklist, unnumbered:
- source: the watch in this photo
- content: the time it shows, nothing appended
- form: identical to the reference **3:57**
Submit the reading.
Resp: **11:28**
